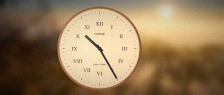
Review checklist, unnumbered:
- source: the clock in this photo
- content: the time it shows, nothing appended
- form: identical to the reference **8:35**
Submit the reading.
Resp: **10:25**
